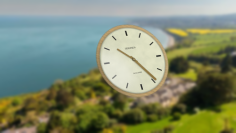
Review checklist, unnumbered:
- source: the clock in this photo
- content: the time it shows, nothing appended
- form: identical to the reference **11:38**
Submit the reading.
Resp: **10:24**
